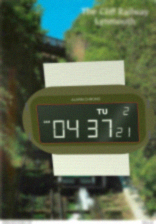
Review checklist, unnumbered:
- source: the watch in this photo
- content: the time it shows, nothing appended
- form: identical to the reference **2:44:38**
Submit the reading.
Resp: **4:37:21**
